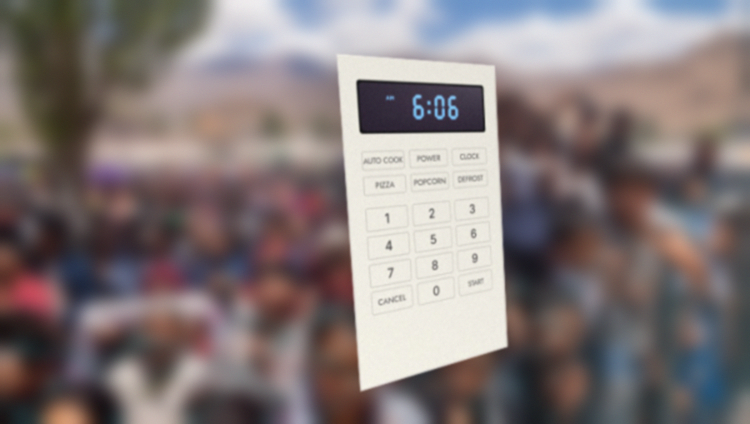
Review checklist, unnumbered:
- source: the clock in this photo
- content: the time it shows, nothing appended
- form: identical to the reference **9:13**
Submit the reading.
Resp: **6:06**
